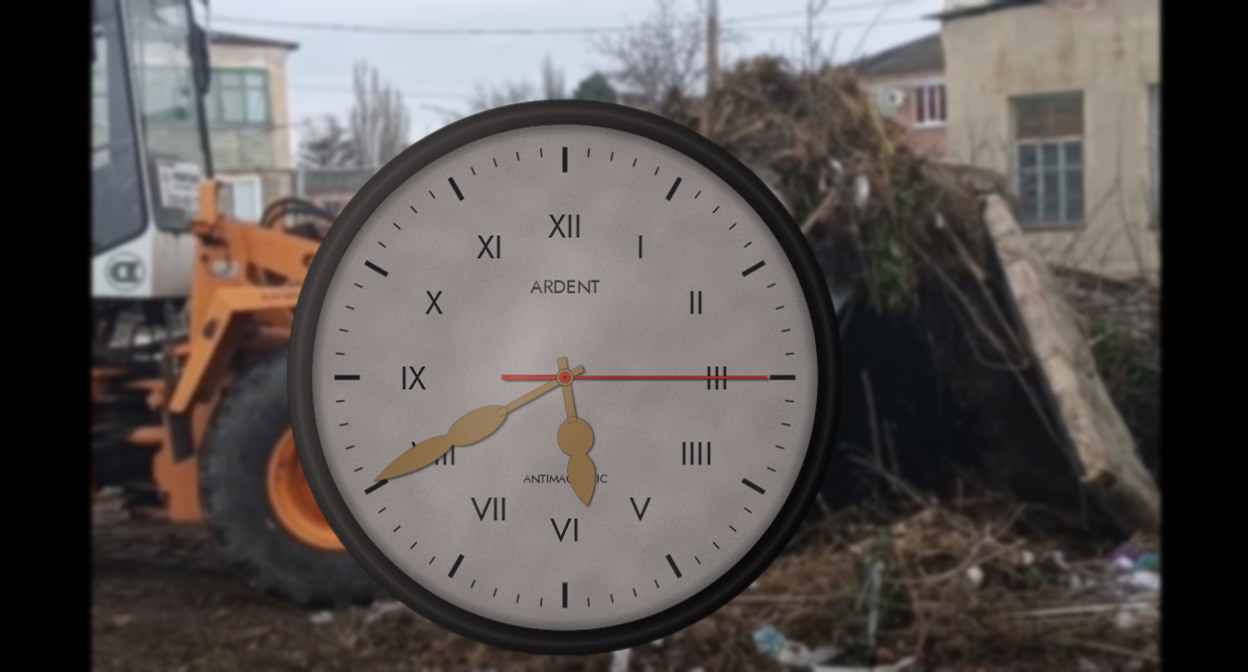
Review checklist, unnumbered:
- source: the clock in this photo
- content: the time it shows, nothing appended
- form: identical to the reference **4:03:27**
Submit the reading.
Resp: **5:40:15**
